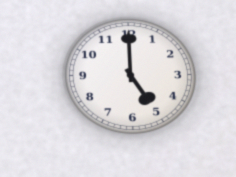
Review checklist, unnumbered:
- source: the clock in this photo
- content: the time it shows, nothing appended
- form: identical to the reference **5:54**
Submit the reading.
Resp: **5:00**
